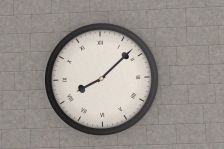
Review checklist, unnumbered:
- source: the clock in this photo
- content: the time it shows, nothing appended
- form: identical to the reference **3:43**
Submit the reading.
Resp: **8:08**
